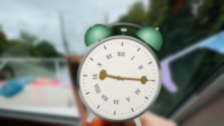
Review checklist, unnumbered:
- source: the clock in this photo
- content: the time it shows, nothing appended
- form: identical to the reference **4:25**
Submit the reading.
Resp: **9:15**
